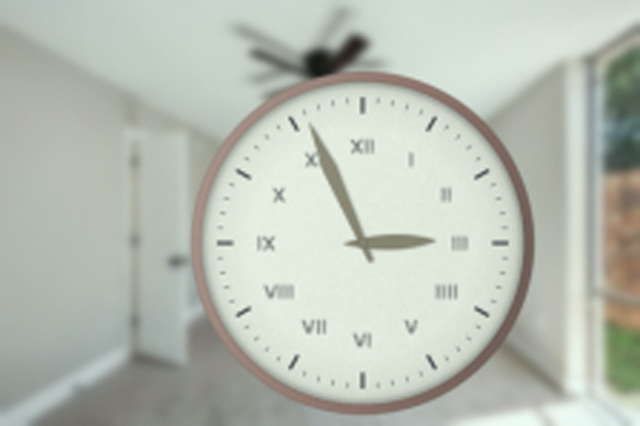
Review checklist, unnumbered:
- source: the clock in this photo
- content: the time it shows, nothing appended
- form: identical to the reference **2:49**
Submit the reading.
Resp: **2:56**
